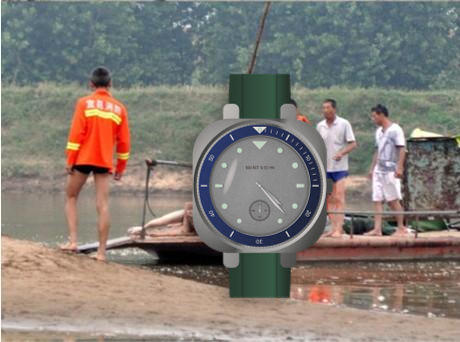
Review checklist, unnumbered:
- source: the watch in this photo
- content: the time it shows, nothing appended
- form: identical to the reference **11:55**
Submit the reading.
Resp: **4:23**
